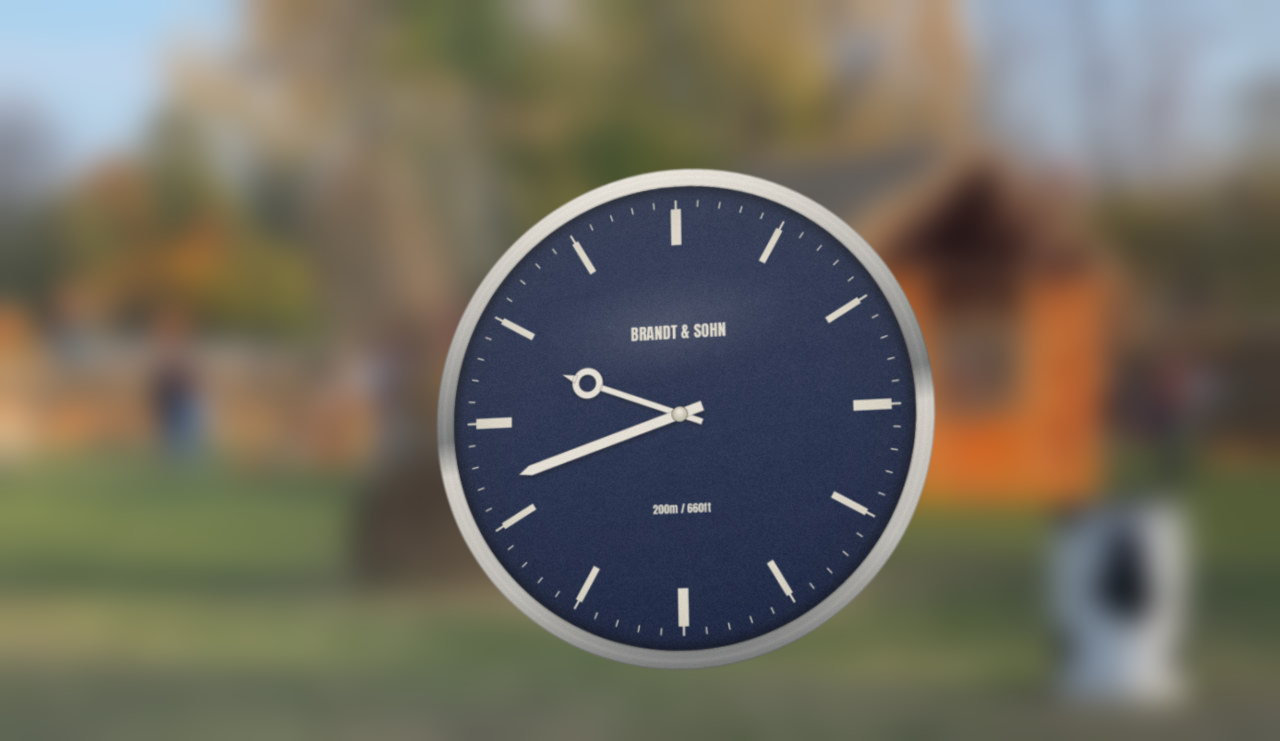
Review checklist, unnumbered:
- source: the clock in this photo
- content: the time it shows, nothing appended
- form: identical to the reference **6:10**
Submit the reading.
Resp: **9:42**
